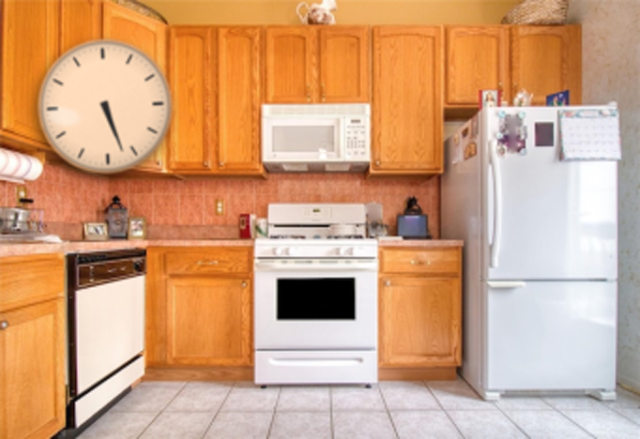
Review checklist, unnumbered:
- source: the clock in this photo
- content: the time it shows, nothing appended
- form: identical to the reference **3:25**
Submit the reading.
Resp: **5:27**
